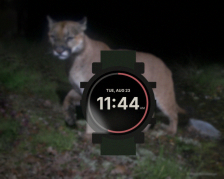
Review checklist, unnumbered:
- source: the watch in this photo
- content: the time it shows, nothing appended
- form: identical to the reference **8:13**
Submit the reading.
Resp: **11:44**
